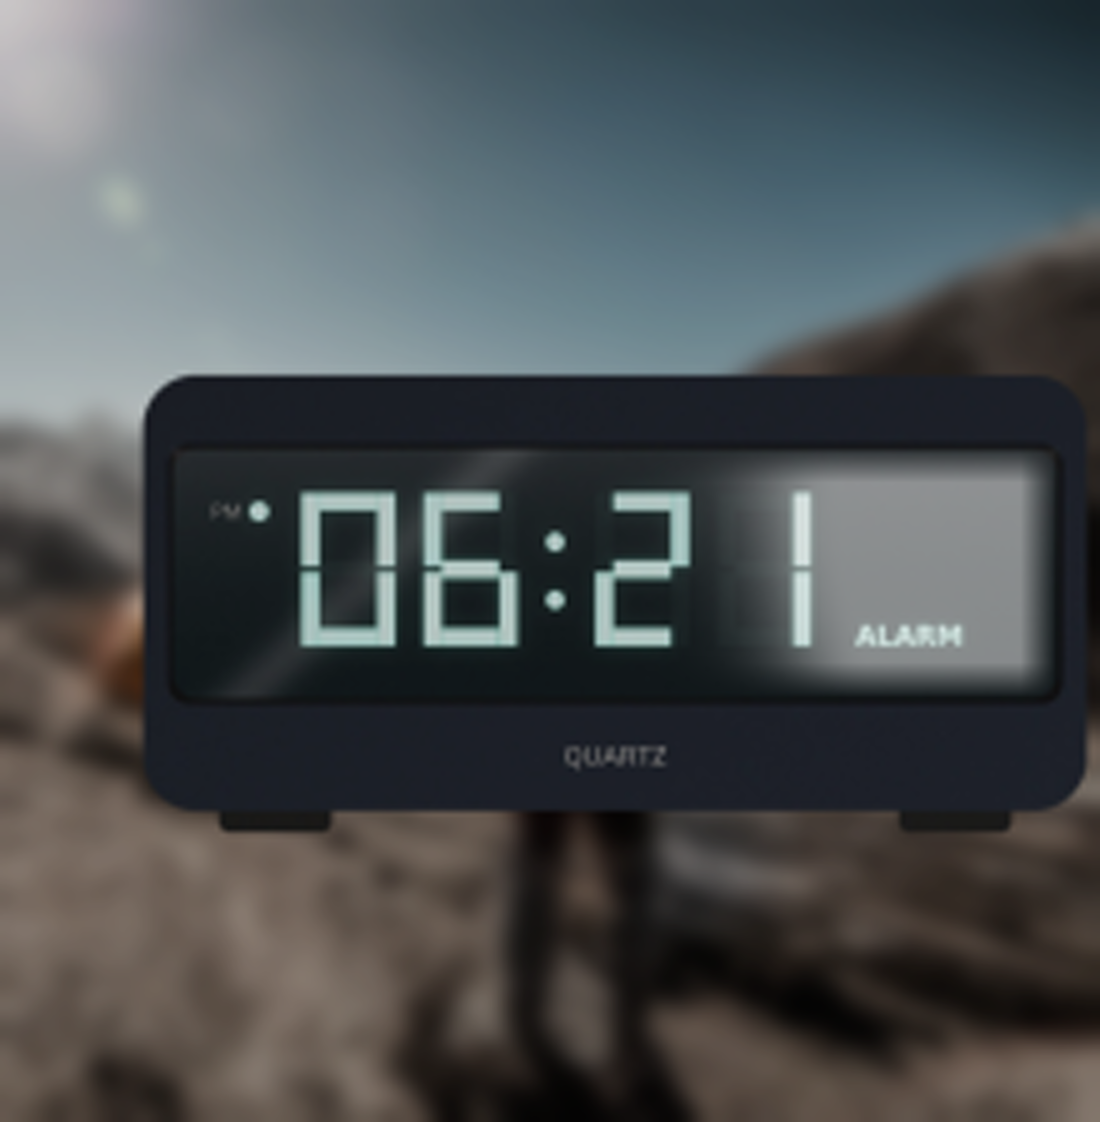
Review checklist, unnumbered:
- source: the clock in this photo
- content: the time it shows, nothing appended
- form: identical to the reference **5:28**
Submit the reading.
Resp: **6:21**
